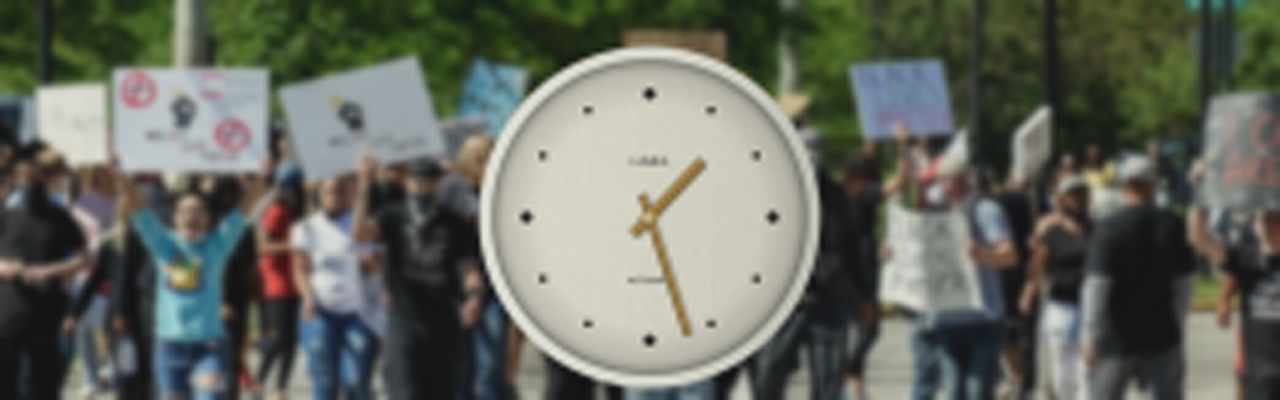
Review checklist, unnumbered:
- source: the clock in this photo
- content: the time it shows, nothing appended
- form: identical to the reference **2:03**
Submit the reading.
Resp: **1:27**
